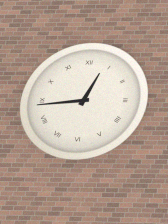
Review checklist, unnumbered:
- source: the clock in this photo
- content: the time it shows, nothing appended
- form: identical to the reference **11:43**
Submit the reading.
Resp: **12:44**
